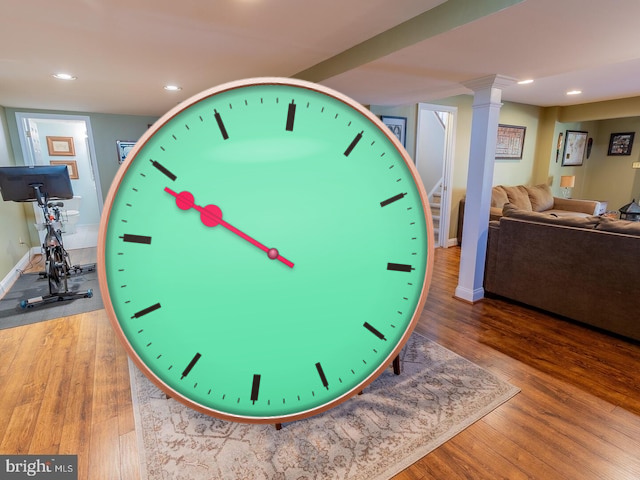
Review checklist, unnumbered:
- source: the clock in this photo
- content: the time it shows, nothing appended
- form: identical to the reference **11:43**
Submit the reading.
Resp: **9:49**
